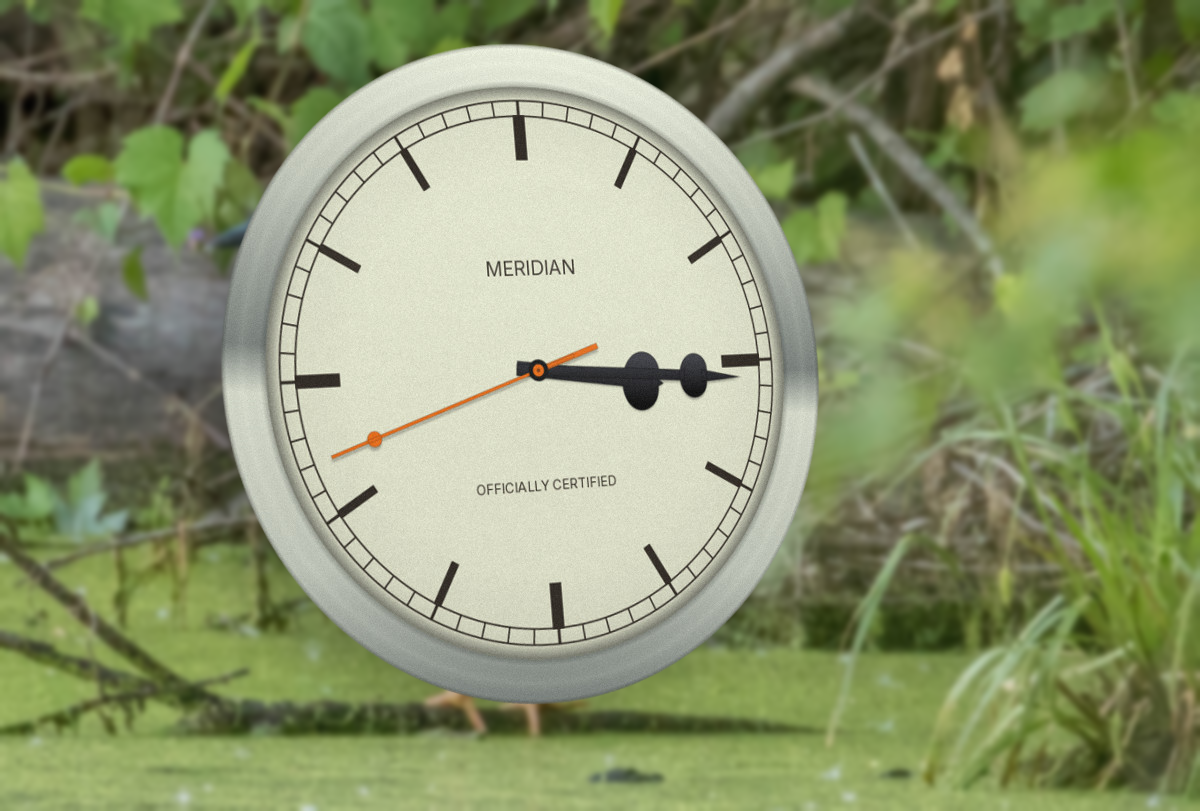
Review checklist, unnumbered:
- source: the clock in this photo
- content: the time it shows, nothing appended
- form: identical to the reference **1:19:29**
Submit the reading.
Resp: **3:15:42**
